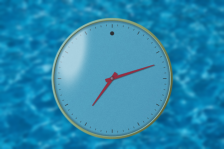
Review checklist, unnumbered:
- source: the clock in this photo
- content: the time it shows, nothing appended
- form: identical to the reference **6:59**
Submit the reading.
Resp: **7:12**
